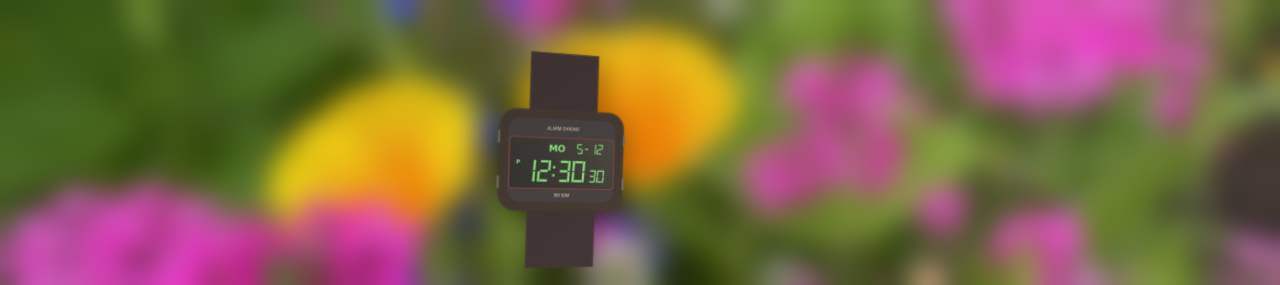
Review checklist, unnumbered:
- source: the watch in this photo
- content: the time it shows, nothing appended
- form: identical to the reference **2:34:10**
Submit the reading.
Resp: **12:30:30**
